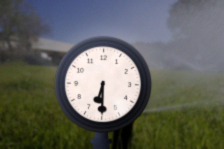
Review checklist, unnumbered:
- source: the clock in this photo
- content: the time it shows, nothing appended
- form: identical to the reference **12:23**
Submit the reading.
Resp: **6:30**
